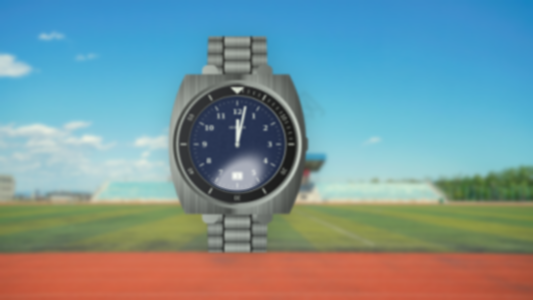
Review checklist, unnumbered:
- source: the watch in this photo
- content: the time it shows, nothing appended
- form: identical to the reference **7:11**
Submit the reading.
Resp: **12:02**
